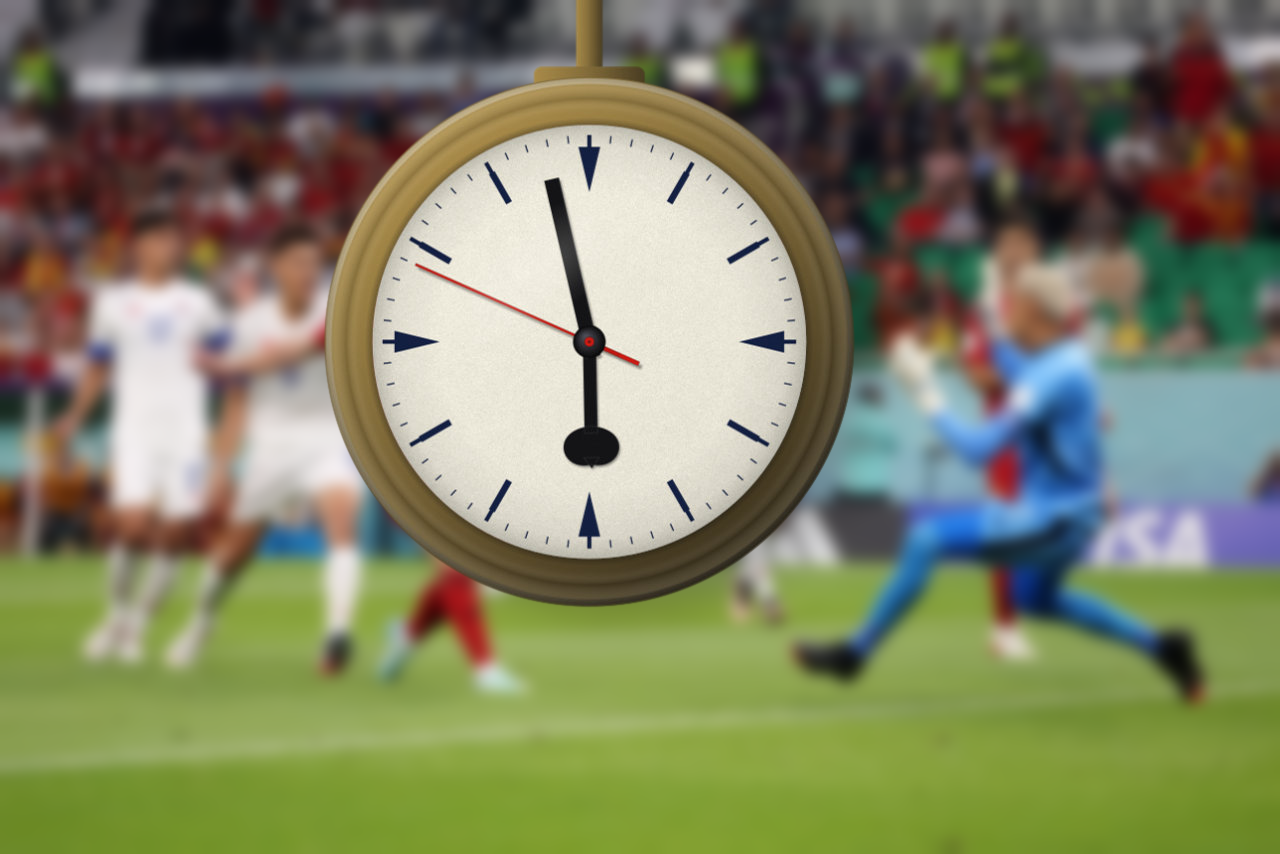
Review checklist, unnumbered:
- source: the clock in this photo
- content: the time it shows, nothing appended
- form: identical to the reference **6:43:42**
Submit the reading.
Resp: **5:57:49**
